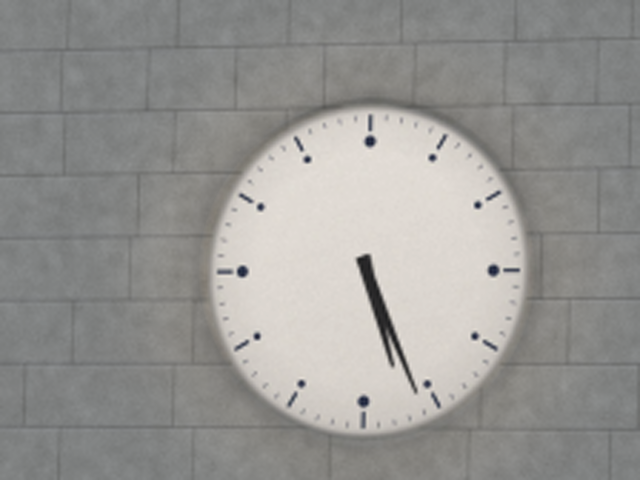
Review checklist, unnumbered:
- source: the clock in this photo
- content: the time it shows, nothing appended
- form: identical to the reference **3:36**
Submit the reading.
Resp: **5:26**
